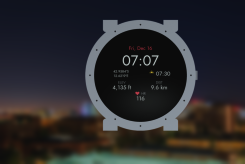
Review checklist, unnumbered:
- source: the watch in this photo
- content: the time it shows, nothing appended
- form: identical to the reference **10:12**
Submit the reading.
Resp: **7:07**
